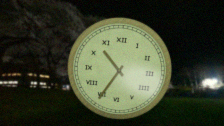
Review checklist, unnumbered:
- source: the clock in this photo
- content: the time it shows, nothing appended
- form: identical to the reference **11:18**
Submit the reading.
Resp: **10:35**
